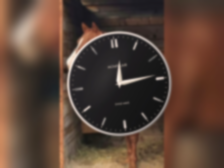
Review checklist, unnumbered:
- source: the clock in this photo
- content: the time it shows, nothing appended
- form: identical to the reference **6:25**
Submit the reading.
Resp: **12:14**
